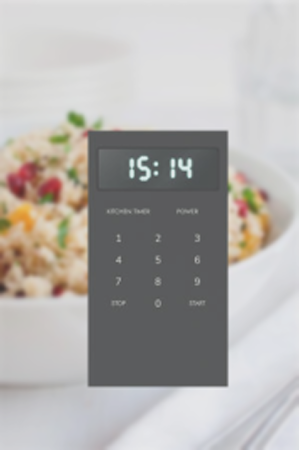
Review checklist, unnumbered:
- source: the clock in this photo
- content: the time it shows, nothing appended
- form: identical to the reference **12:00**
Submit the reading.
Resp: **15:14**
